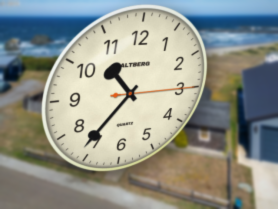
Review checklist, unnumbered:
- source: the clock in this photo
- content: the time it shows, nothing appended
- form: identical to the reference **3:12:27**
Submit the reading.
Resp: **10:36:15**
